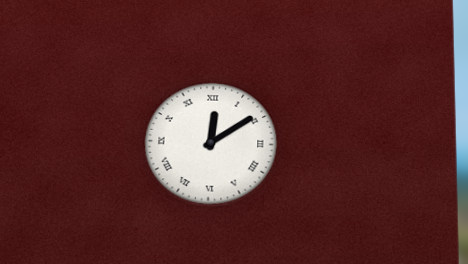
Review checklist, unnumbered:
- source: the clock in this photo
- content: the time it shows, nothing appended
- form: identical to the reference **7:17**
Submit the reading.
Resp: **12:09**
